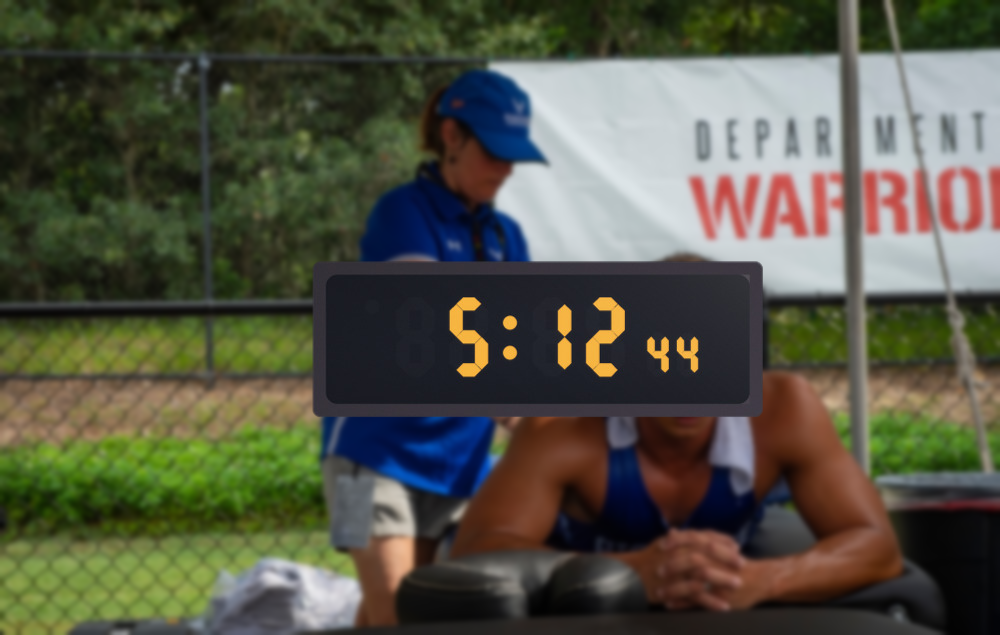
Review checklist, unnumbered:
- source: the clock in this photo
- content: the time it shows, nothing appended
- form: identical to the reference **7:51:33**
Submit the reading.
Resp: **5:12:44**
